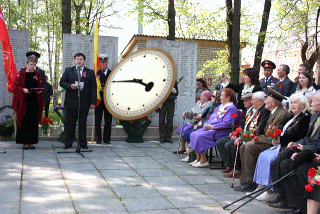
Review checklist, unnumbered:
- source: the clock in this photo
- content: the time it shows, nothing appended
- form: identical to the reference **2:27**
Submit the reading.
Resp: **3:45**
